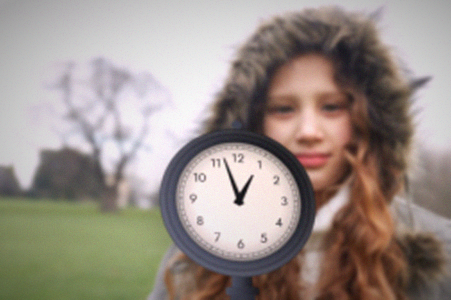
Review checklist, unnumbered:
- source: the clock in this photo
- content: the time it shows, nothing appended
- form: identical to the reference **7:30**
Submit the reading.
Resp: **12:57**
